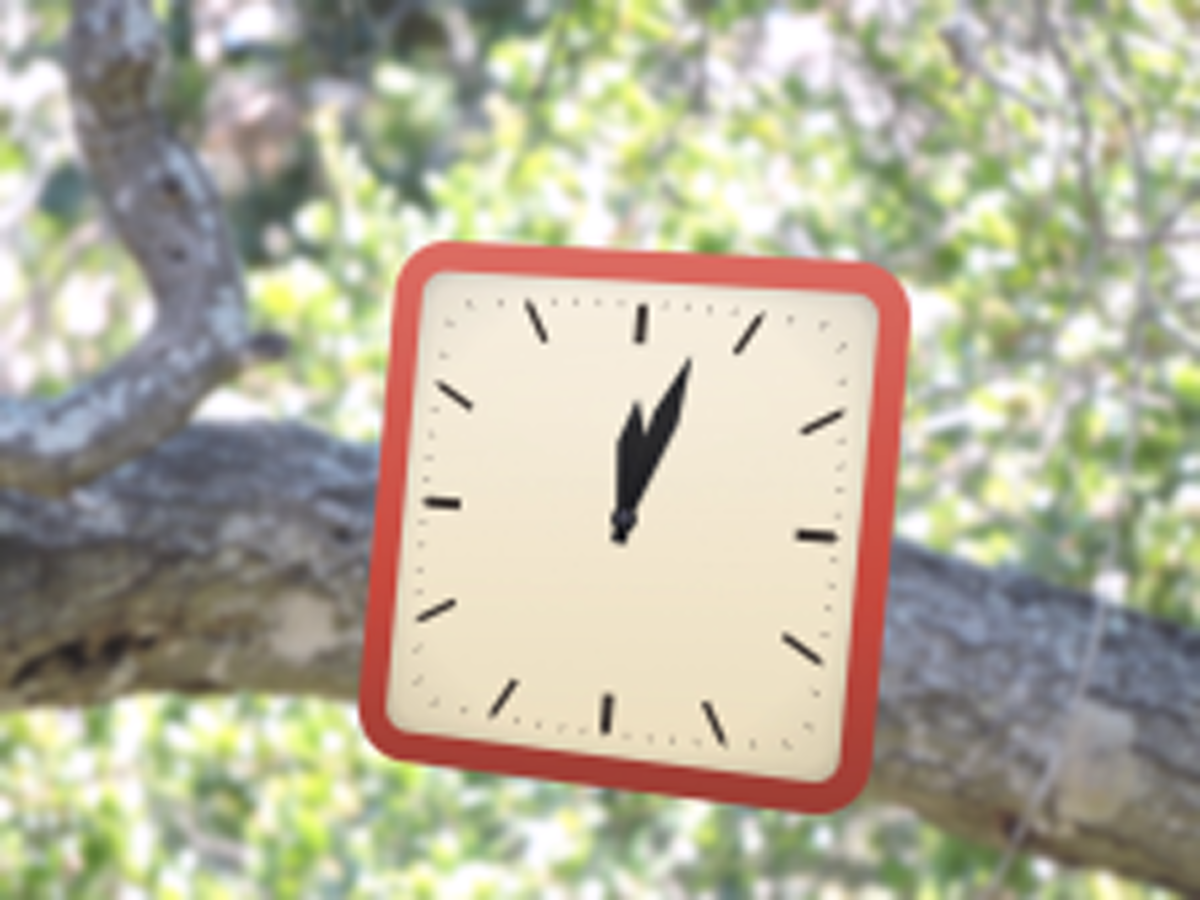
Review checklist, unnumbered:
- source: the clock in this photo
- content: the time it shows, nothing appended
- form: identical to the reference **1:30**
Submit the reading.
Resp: **12:03**
